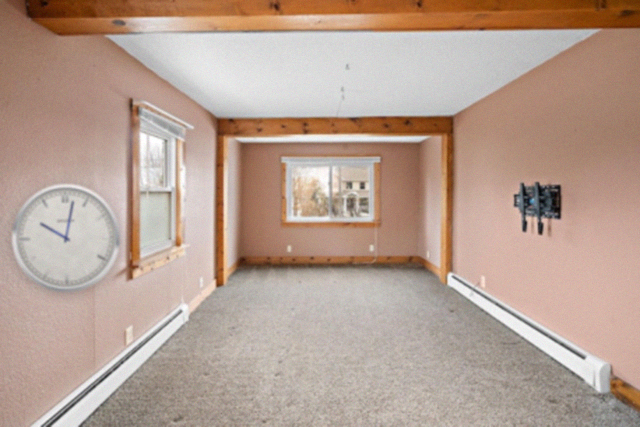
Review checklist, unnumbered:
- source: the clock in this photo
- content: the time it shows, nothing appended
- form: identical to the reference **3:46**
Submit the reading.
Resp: **10:02**
